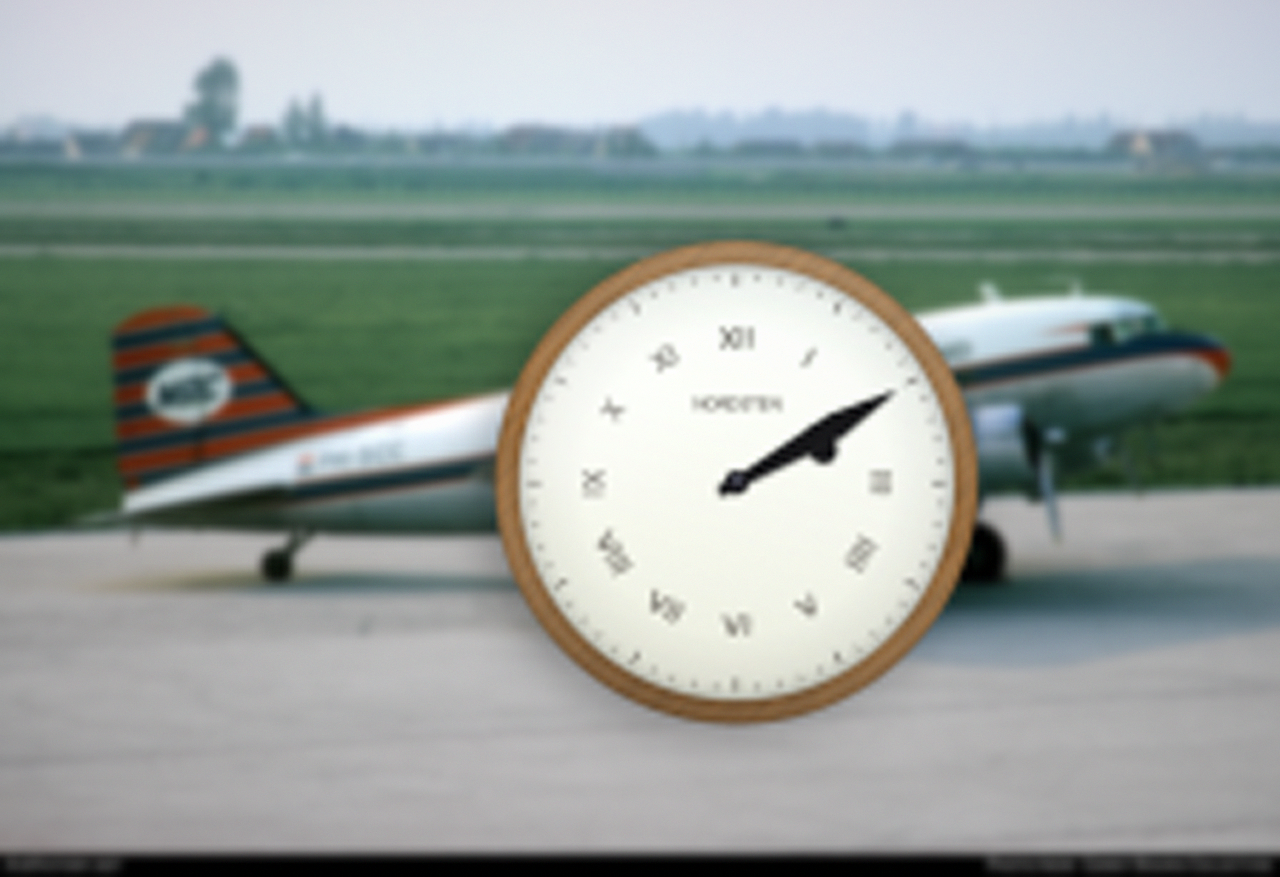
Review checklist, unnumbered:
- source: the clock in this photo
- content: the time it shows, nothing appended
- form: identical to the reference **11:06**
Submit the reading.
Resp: **2:10**
